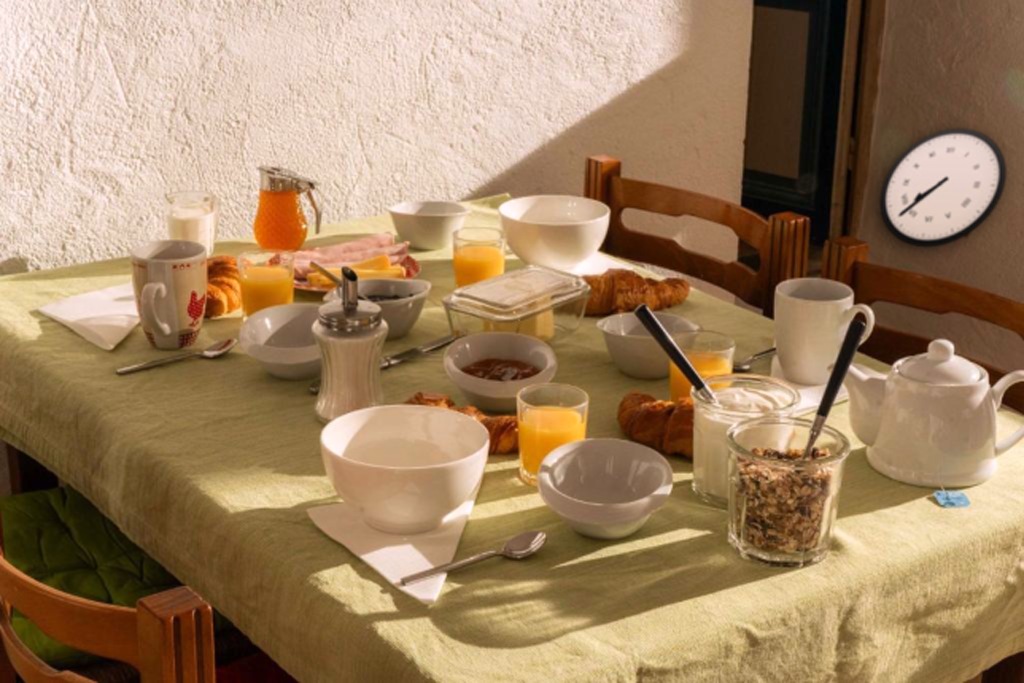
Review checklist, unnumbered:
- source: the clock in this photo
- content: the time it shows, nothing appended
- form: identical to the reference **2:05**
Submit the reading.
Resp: **7:37**
